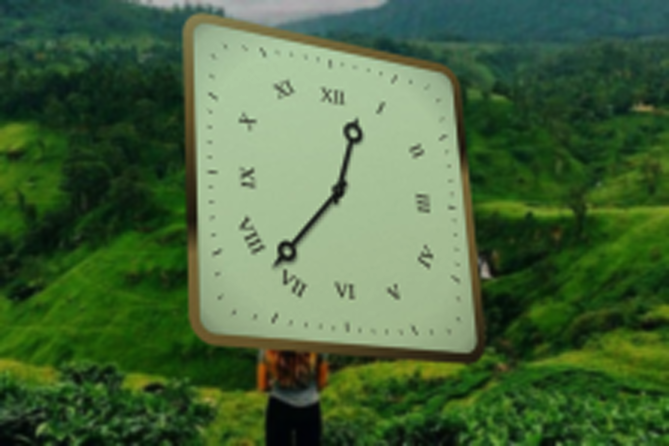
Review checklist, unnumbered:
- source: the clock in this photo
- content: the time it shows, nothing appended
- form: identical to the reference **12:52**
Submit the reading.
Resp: **12:37**
